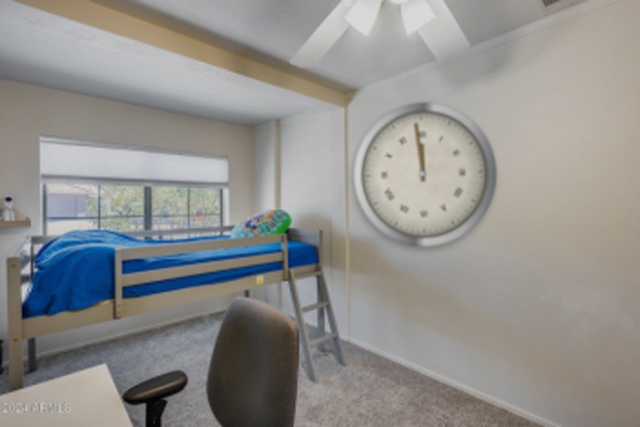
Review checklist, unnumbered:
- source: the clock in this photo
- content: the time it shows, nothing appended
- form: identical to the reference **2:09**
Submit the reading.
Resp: **11:59**
